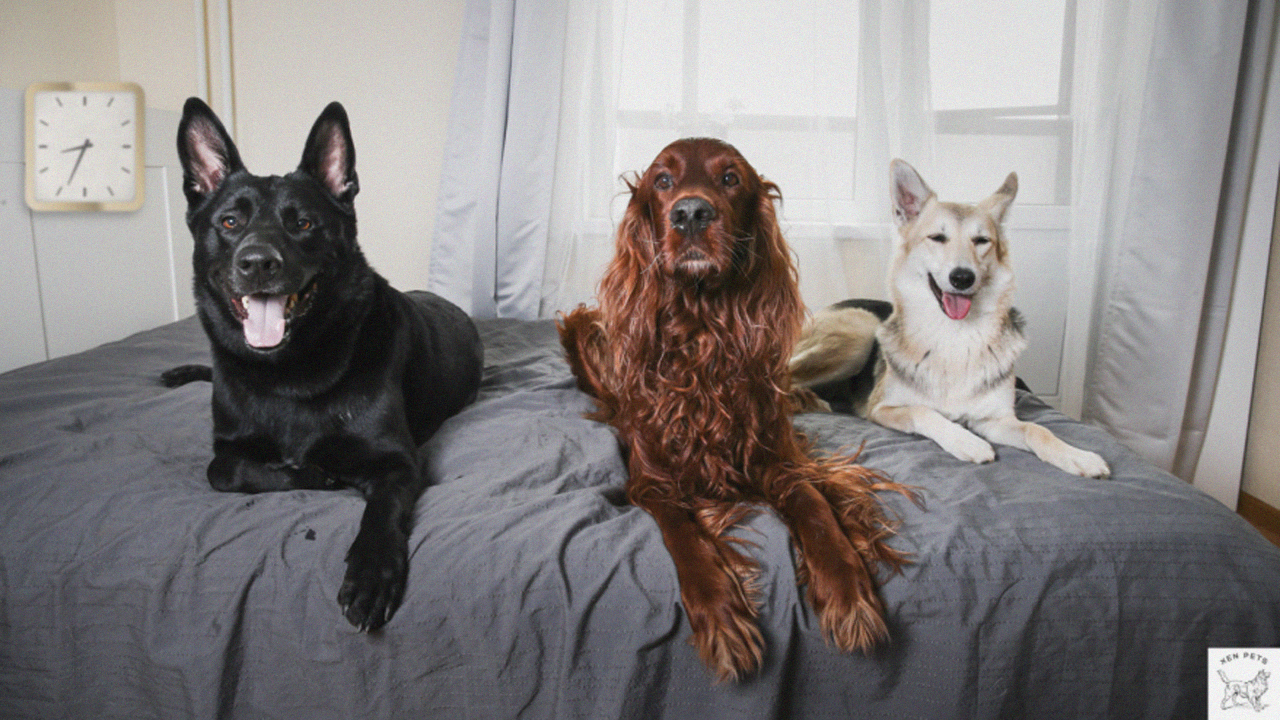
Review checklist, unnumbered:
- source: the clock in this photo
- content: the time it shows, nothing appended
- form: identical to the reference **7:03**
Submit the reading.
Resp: **8:34**
